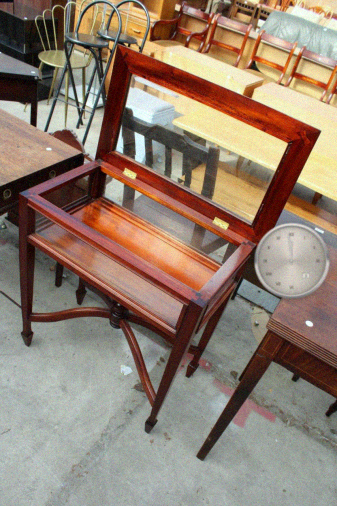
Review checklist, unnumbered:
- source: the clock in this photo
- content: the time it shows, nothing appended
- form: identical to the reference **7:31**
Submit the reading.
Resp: **11:59**
